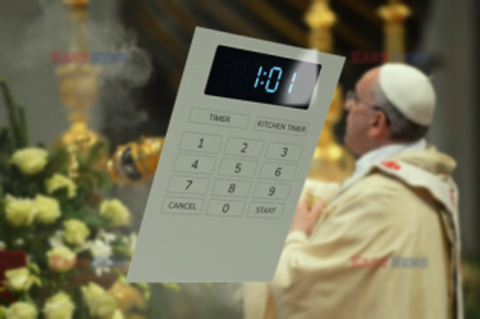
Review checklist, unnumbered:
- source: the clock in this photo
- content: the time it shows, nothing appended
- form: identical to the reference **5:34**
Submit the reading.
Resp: **1:01**
